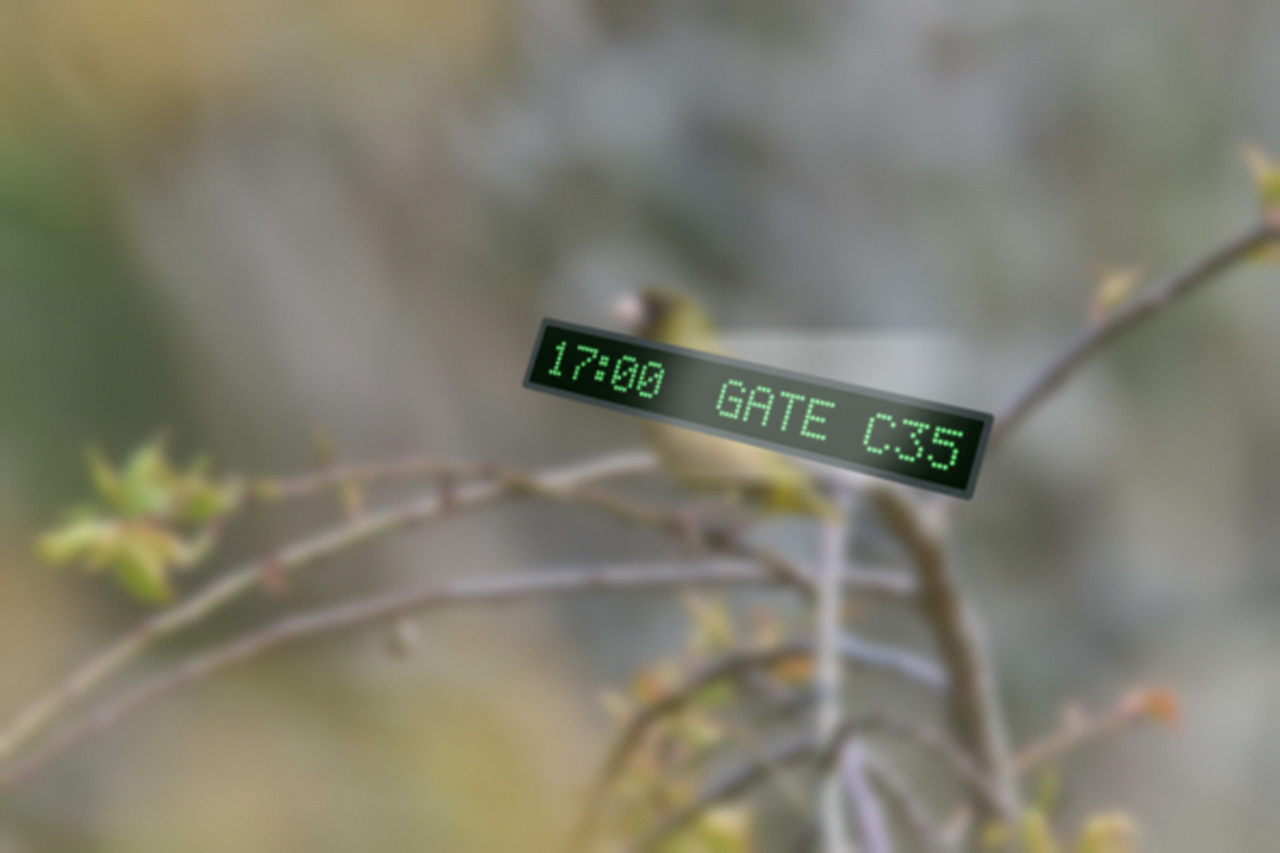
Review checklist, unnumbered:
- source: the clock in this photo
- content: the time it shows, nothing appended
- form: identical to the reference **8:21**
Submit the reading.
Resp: **17:00**
